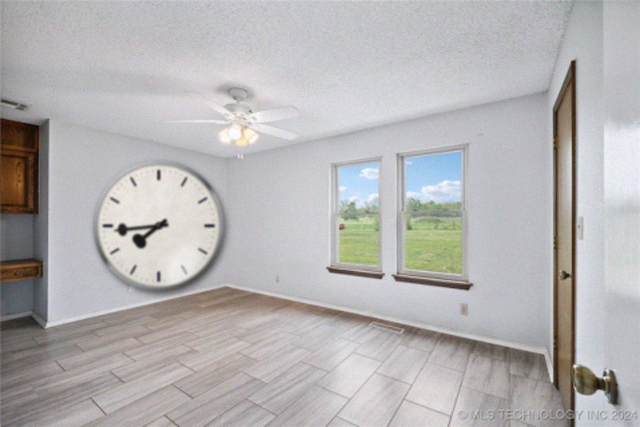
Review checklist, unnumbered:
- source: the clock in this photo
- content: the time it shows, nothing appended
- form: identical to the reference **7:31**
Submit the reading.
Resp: **7:44**
